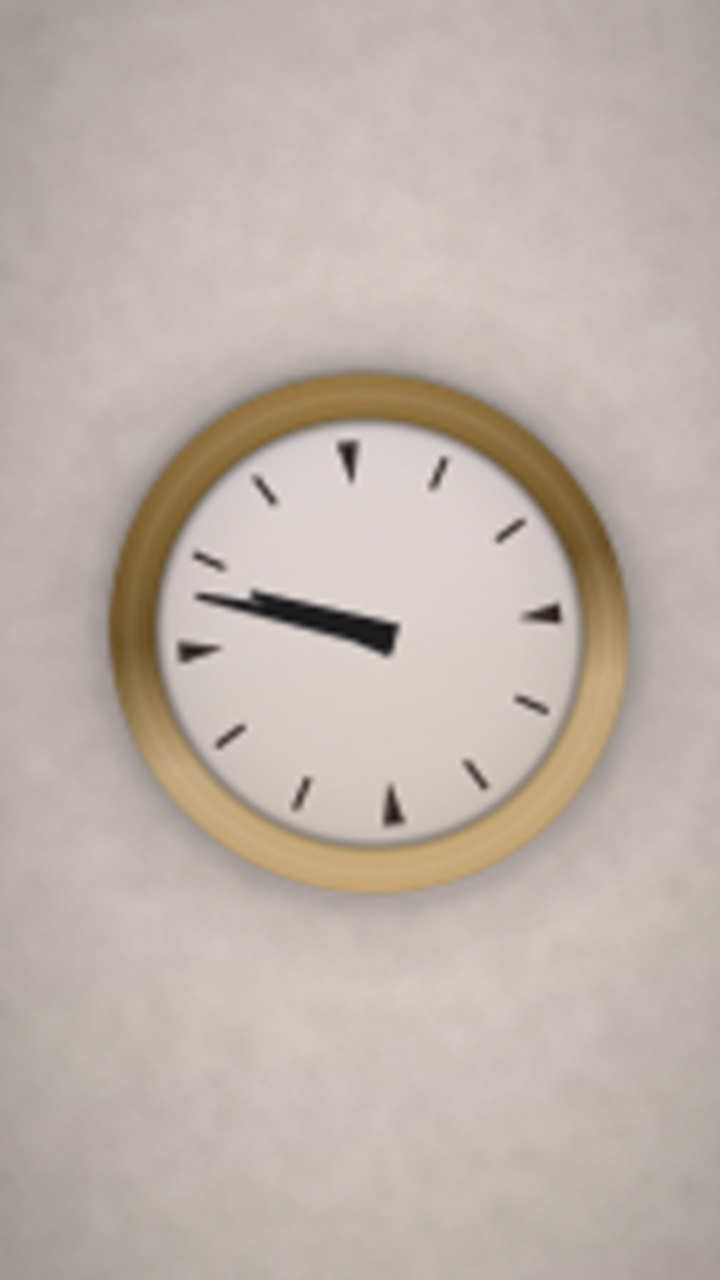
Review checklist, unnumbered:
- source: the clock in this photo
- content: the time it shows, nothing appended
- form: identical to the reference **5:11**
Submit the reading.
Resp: **9:48**
